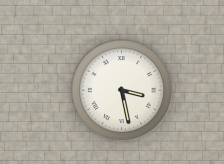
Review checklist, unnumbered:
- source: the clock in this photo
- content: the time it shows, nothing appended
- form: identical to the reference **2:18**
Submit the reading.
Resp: **3:28**
